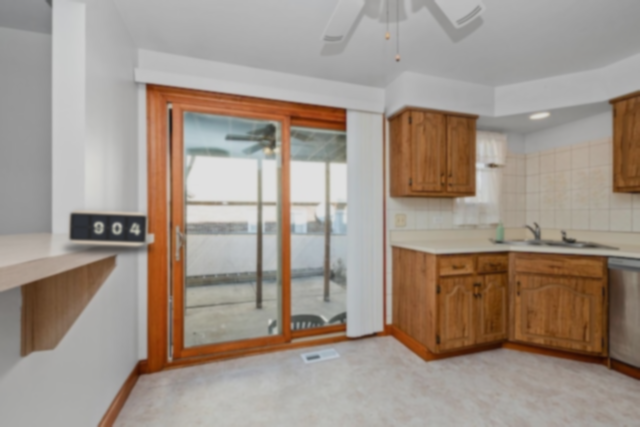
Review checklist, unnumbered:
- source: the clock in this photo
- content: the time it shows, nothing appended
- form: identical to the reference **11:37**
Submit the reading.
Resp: **9:04**
